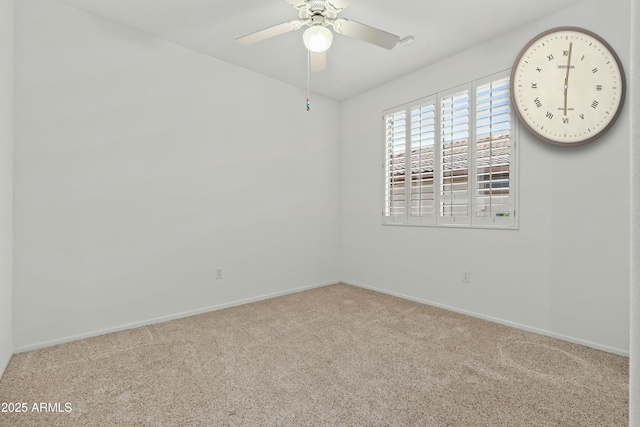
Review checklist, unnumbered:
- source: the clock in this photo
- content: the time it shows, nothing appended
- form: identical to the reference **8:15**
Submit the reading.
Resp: **6:01**
